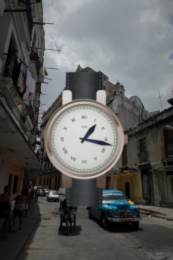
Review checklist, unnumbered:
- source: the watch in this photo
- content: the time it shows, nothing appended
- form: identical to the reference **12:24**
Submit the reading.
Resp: **1:17**
